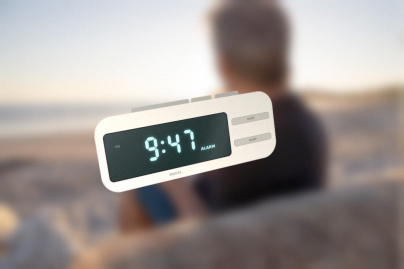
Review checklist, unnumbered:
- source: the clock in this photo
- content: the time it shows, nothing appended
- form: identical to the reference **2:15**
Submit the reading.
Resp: **9:47**
